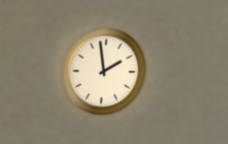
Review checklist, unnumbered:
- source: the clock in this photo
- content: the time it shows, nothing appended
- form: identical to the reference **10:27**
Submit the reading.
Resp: **1:58**
